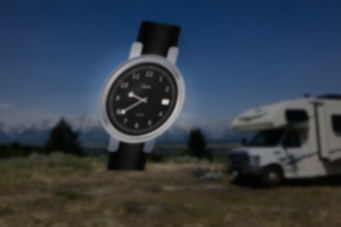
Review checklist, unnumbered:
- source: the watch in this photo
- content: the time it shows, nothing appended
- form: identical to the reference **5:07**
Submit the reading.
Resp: **9:39**
